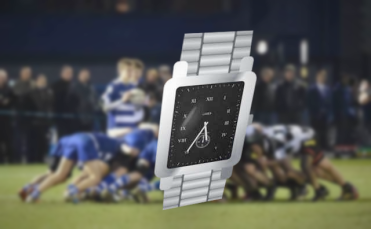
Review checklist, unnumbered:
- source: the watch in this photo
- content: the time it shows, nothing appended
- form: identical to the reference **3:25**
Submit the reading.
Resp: **5:35**
